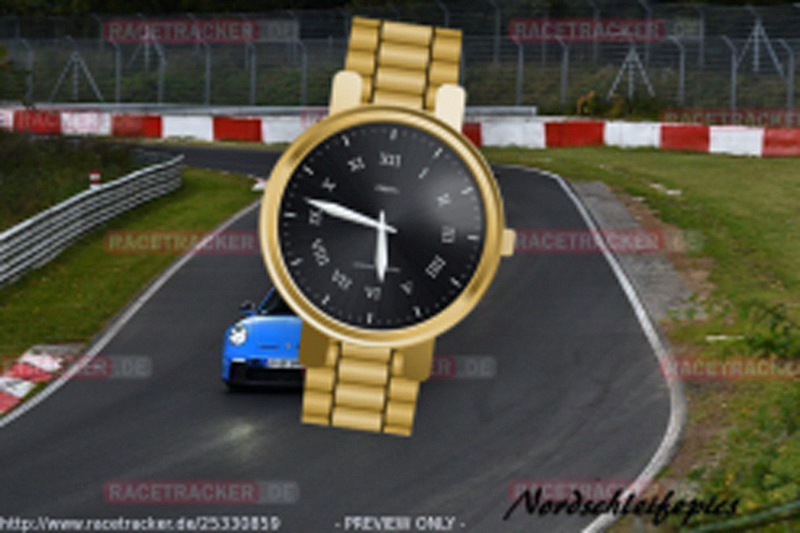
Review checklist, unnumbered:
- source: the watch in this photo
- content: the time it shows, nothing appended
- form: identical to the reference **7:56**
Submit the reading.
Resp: **5:47**
